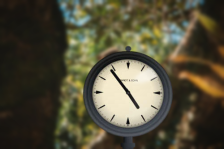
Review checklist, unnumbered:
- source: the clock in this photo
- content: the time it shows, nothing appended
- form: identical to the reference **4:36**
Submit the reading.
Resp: **4:54**
